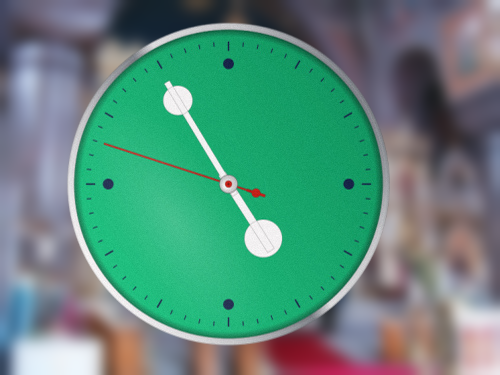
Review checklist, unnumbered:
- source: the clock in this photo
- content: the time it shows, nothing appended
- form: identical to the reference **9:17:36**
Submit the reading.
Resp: **4:54:48**
